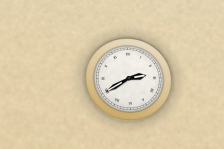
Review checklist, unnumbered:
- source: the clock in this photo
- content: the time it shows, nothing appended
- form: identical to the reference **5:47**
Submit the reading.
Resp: **2:40**
